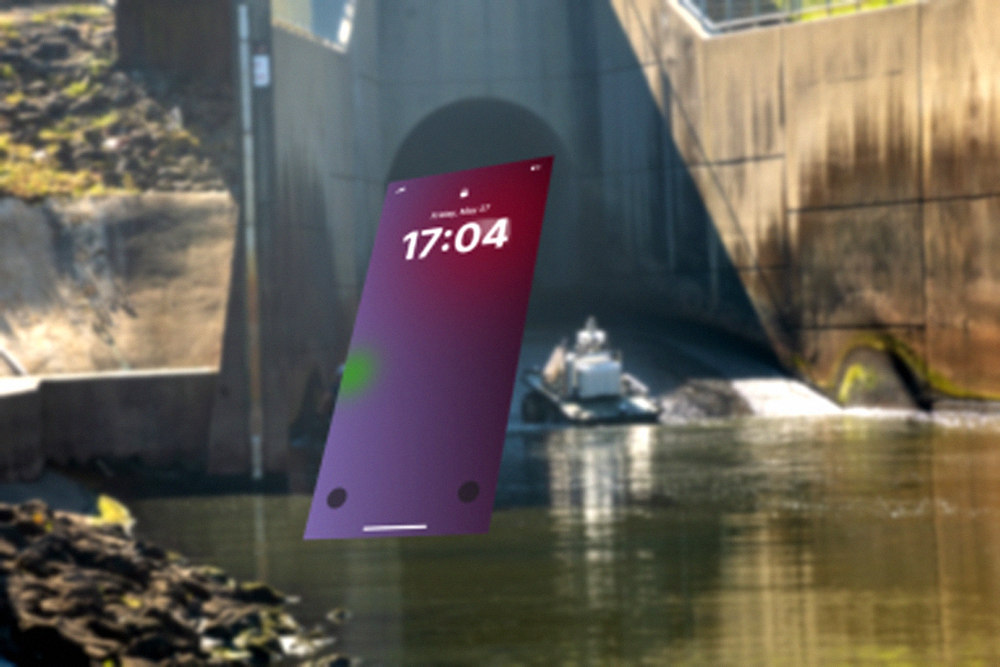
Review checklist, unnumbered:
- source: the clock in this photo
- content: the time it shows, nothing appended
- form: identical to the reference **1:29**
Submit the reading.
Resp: **17:04**
